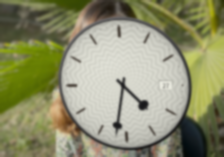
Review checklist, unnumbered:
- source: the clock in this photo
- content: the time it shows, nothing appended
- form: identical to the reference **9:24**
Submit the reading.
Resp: **4:32**
